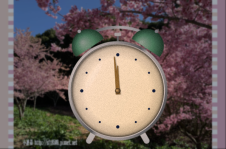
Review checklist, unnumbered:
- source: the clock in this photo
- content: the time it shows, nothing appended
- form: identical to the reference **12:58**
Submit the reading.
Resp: **11:59**
